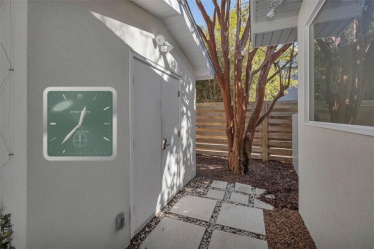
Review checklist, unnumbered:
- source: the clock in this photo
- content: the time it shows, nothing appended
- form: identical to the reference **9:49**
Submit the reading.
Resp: **12:37**
